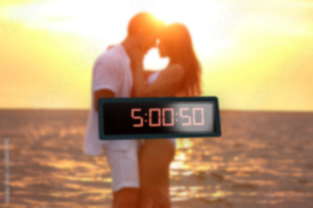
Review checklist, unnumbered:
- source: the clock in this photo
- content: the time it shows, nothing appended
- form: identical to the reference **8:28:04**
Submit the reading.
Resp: **5:00:50**
